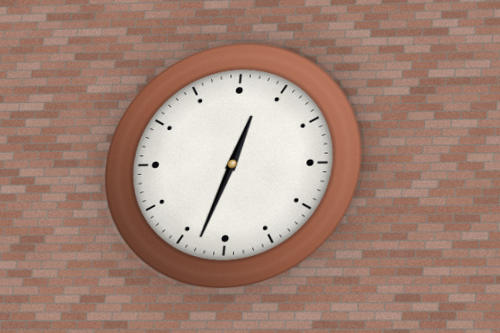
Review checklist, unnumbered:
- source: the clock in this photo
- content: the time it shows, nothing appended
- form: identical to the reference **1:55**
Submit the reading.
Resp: **12:33**
